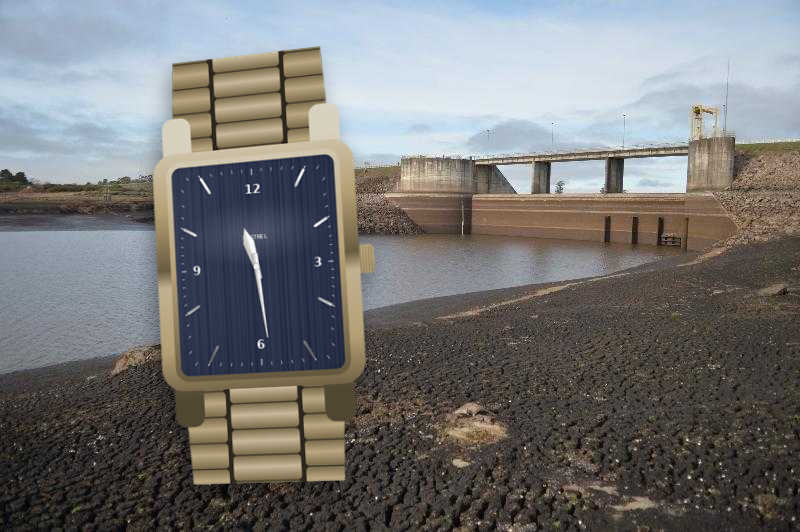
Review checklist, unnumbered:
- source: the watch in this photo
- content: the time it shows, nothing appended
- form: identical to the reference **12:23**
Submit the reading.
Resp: **11:29**
